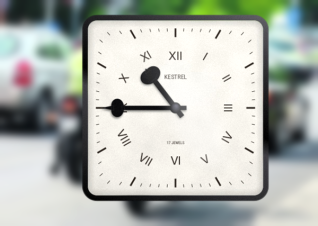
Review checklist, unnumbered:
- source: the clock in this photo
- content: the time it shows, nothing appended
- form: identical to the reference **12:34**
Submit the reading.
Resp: **10:45**
